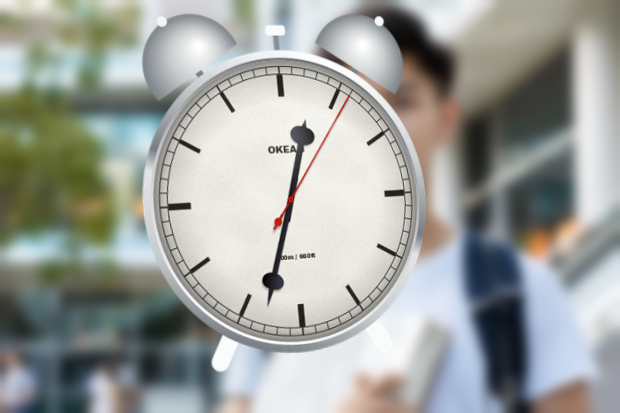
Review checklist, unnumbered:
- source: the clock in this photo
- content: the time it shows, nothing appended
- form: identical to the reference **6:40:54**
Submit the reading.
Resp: **12:33:06**
